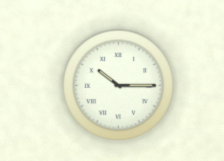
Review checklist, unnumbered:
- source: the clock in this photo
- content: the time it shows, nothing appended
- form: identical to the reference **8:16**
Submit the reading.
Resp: **10:15**
